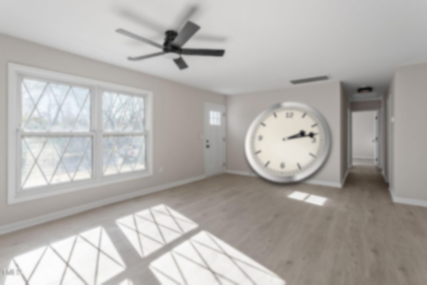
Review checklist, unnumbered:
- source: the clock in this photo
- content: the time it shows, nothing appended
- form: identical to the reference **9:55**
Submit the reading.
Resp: **2:13**
